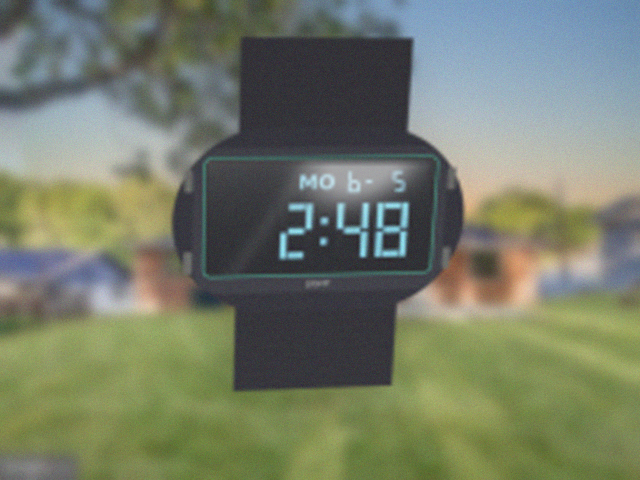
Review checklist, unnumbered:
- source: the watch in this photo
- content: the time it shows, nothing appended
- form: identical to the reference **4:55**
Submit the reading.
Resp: **2:48**
